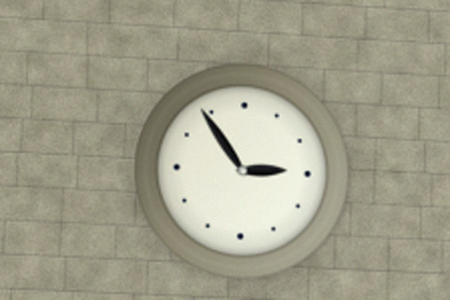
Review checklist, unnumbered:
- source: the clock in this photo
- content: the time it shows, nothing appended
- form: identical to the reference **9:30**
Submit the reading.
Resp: **2:54**
